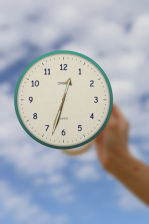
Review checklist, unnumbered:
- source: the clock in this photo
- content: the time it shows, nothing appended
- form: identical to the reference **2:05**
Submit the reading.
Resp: **12:33**
